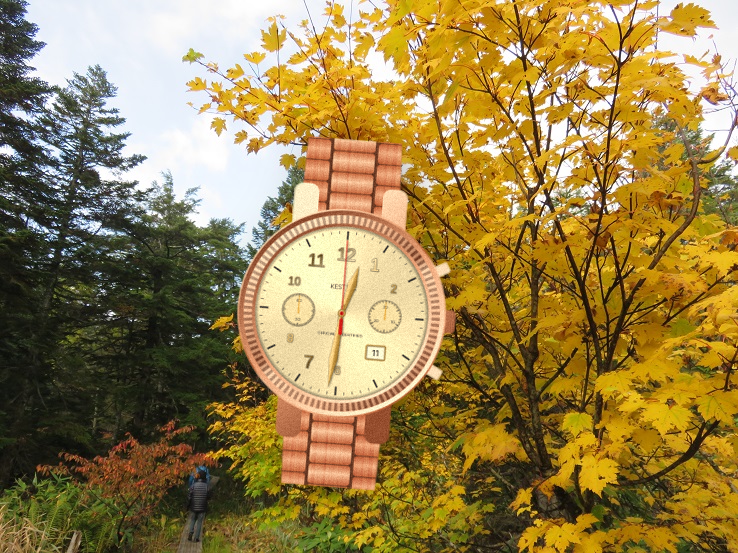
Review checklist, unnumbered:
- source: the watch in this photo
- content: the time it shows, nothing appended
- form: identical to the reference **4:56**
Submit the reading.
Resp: **12:31**
